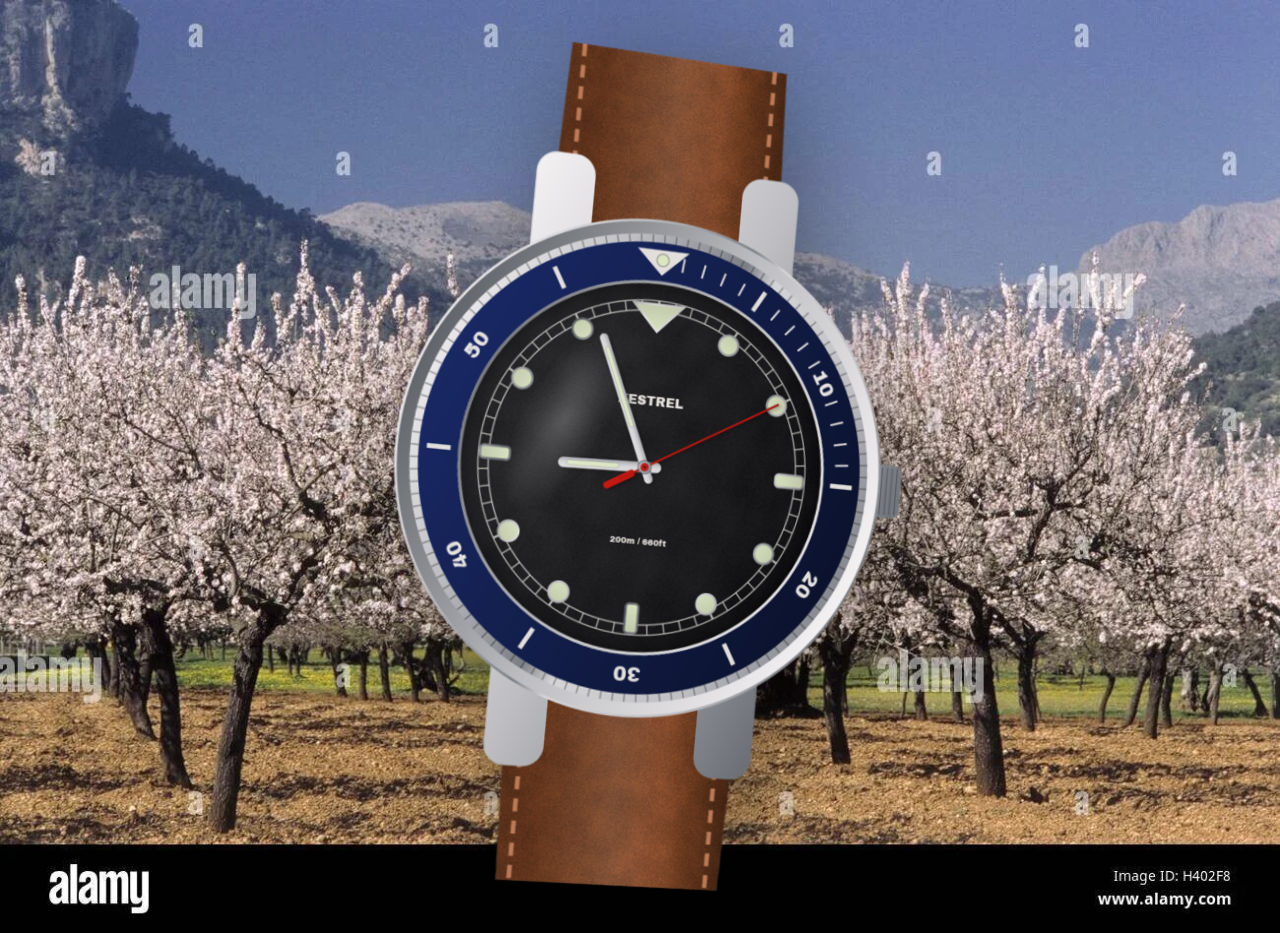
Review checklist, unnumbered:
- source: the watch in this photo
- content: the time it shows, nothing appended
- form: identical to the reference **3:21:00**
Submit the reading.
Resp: **8:56:10**
